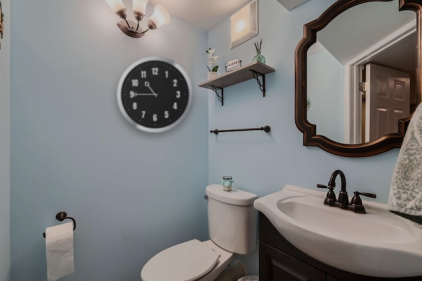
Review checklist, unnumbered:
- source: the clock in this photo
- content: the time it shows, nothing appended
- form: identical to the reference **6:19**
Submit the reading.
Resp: **10:45**
